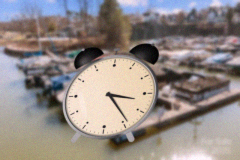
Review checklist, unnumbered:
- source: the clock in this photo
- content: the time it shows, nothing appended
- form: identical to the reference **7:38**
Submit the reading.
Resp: **3:24**
